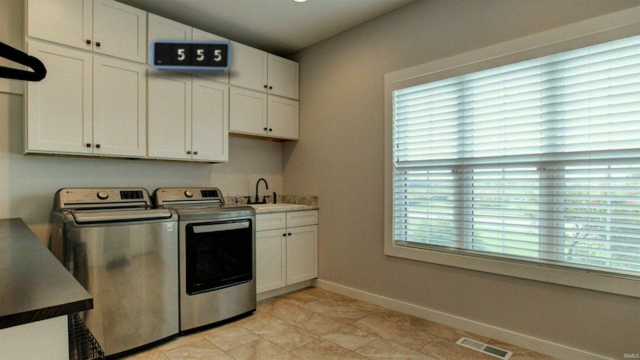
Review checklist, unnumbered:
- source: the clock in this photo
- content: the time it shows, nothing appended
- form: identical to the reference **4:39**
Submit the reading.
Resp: **5:55**
